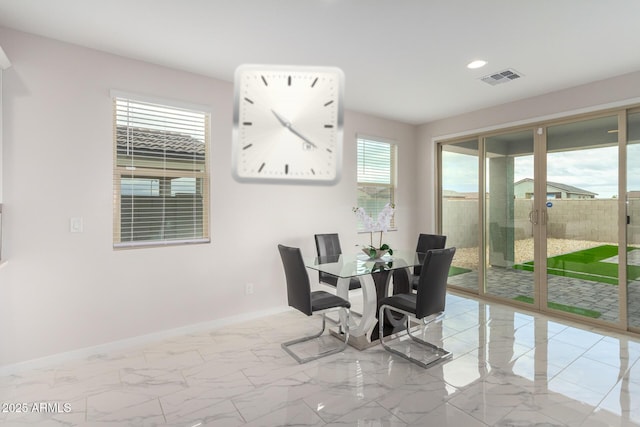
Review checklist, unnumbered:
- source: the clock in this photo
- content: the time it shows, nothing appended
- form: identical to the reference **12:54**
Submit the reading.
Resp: **10:21**
